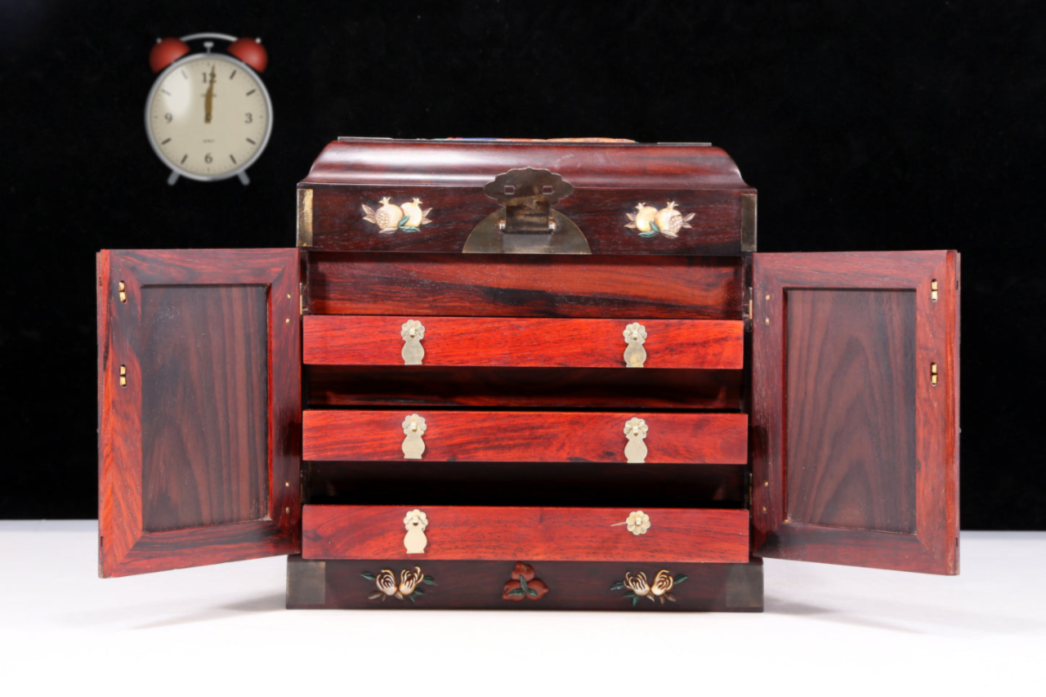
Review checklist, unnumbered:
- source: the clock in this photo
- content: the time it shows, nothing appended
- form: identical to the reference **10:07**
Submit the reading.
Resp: **12:01**
